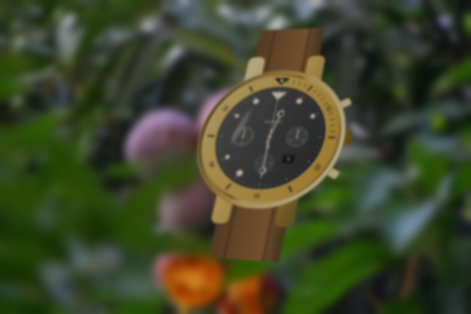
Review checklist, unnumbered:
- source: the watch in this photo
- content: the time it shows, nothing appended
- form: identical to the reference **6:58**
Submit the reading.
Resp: **12:30**
